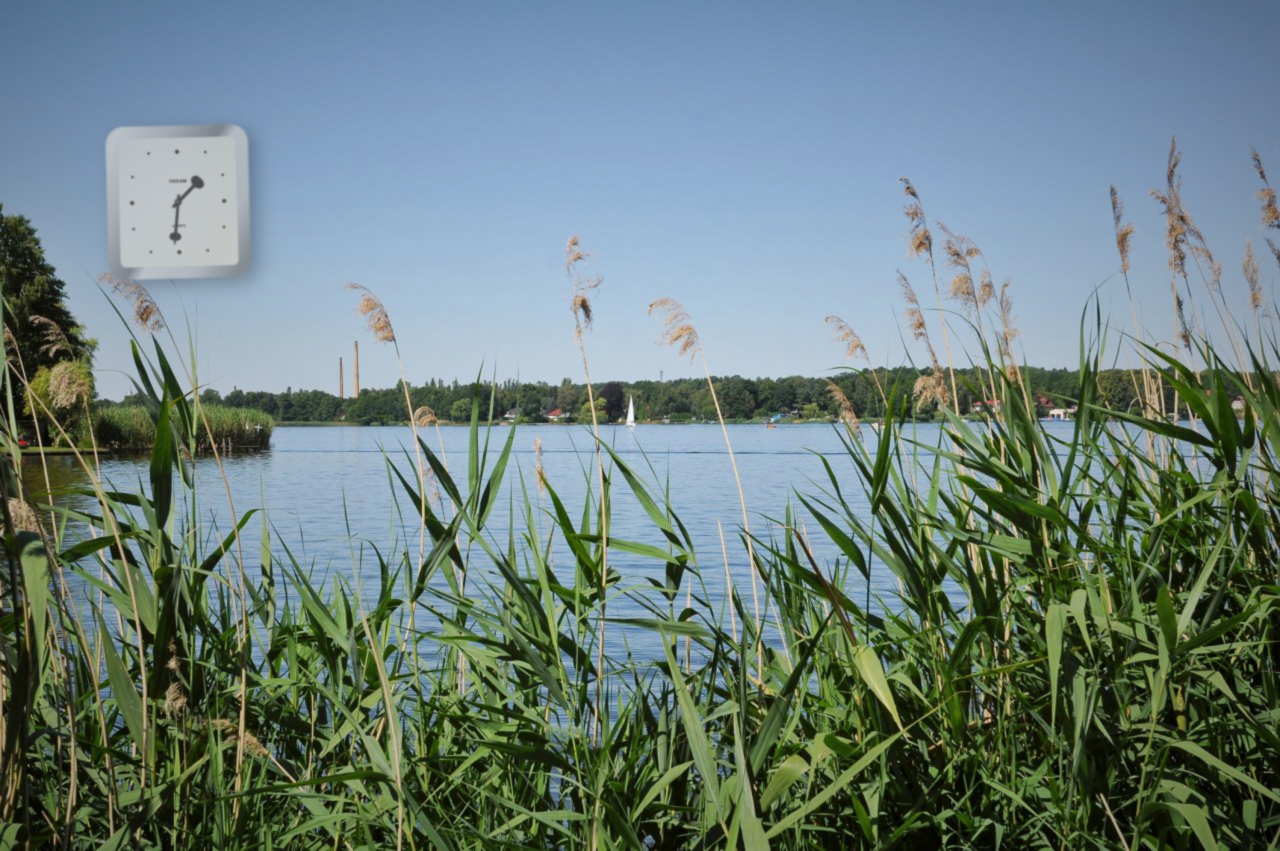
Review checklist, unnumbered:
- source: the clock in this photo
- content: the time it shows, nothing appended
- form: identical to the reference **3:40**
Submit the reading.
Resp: **1:31**
